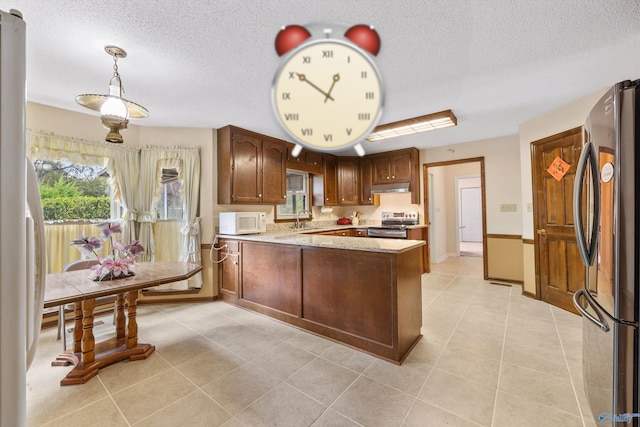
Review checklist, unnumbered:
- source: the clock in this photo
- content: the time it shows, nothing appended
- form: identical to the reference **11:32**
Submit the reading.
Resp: **12:51**
